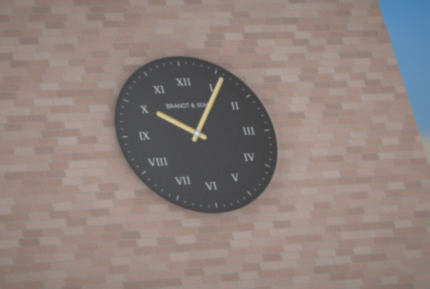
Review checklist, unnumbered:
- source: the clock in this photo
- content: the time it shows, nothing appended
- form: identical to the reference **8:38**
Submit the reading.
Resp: **10:06**
